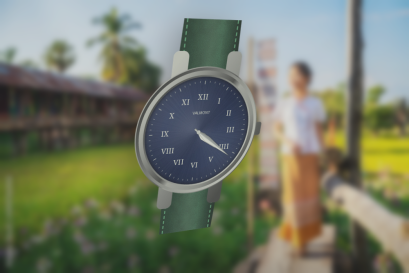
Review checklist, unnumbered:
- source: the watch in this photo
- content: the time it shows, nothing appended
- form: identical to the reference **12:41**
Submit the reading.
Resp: **4:21**
